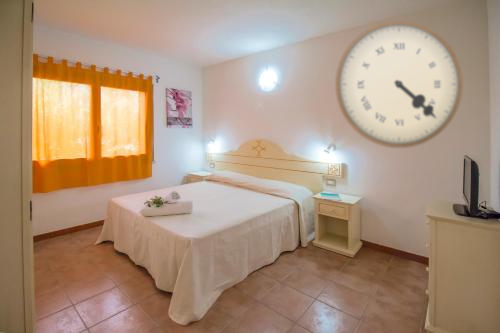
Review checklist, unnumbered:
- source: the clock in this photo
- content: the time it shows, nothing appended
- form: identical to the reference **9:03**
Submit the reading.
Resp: **4:22**
